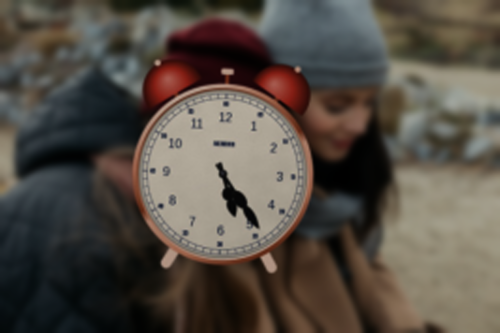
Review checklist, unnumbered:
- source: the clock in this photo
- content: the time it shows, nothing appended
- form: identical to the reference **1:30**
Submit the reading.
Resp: **5:24**
